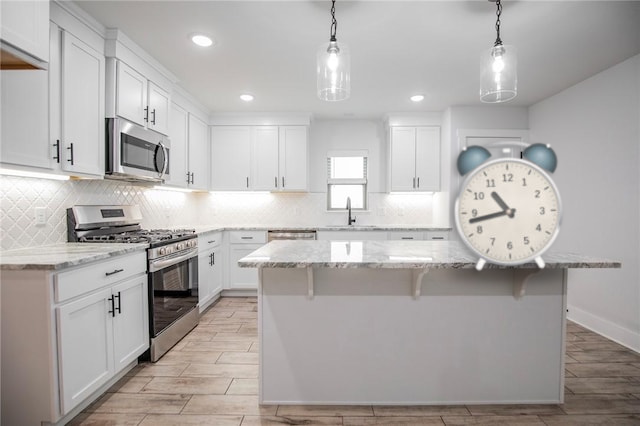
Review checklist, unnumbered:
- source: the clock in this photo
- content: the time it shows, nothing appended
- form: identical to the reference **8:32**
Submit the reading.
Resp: **10:43**
